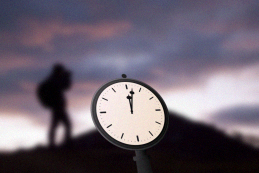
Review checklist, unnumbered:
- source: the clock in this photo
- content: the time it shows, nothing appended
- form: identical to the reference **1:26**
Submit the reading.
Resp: **12:02**
